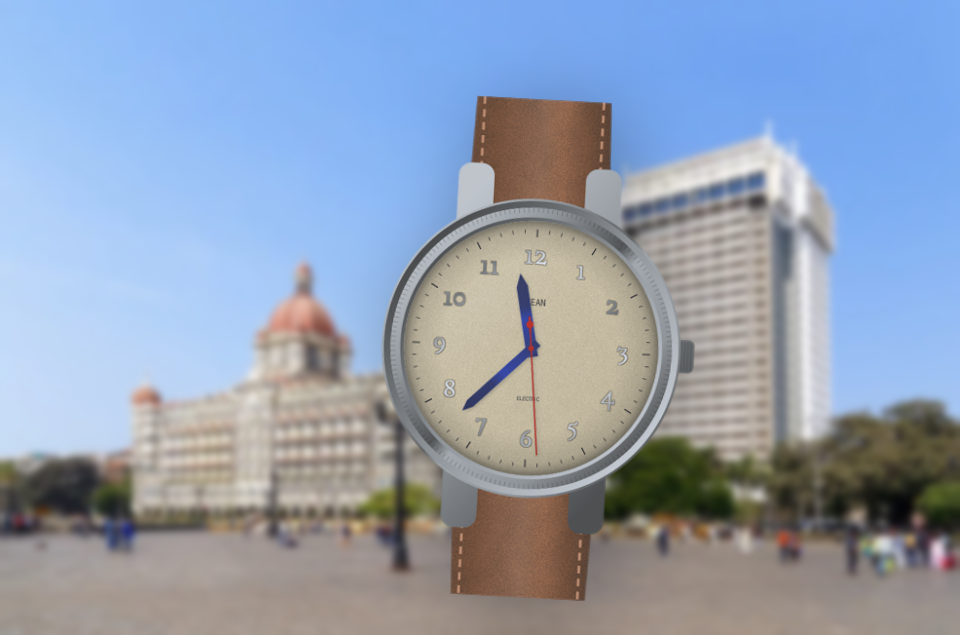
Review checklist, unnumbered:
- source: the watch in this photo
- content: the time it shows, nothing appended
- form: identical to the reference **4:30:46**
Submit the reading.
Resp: **11:37:29**
